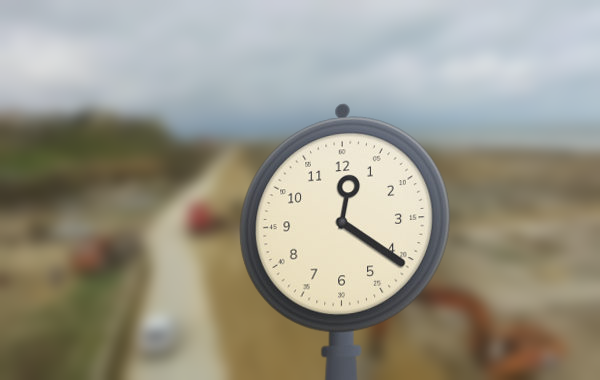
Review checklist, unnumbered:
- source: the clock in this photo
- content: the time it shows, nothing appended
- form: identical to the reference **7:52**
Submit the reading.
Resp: **12:21**
